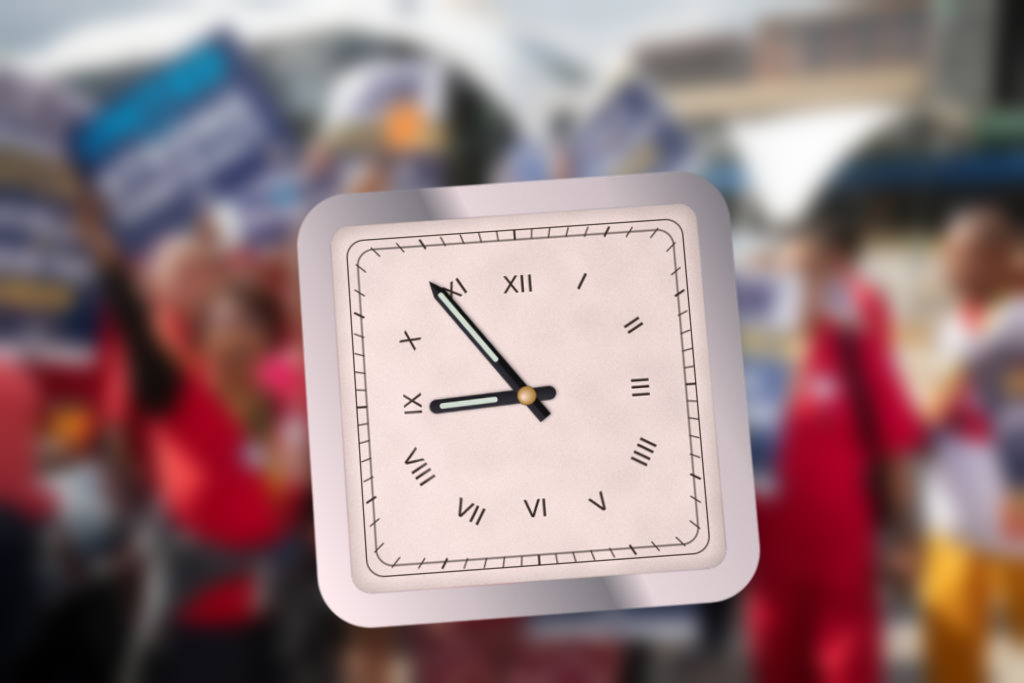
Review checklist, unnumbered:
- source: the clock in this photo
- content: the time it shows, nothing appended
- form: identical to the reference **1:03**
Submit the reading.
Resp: **8:54**
